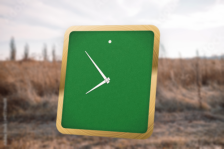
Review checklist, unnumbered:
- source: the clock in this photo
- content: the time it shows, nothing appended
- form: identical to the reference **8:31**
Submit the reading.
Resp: **7:53**
